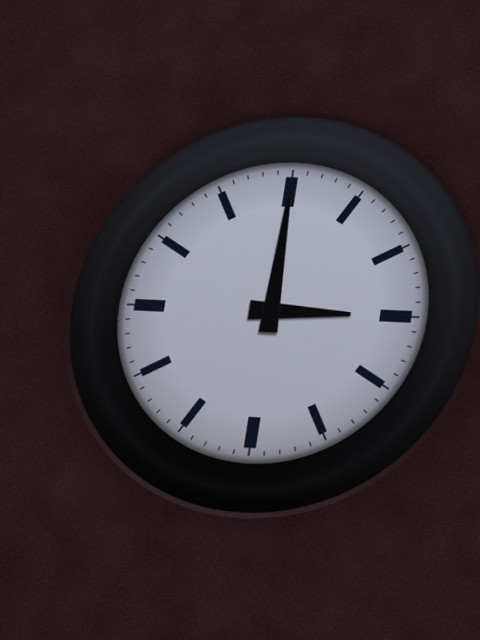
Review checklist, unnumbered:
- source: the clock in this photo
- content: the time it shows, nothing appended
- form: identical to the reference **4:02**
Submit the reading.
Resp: **3:00**
